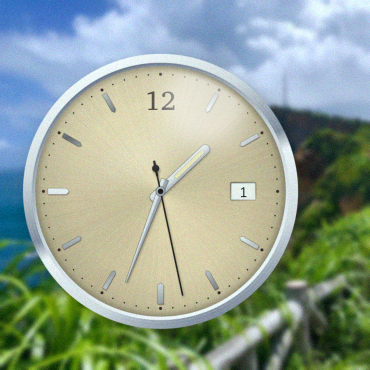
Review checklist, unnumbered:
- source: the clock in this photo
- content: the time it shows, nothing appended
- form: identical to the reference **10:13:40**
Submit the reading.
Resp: **1:33:28**
